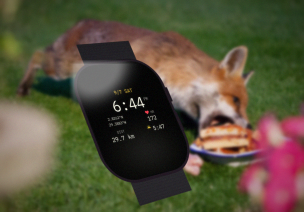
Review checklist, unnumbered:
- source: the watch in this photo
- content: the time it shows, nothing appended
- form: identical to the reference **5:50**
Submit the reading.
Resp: **6:44**
